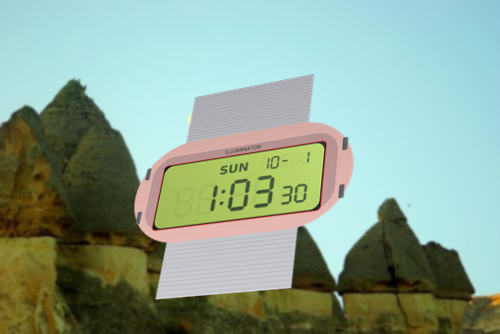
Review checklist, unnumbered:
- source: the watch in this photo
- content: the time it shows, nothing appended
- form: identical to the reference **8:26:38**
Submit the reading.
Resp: **1:03:30**
